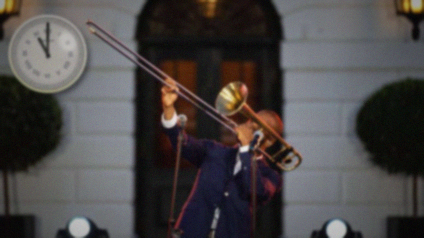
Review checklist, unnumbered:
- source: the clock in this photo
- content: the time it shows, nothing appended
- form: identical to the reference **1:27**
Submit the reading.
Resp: **11:00**
